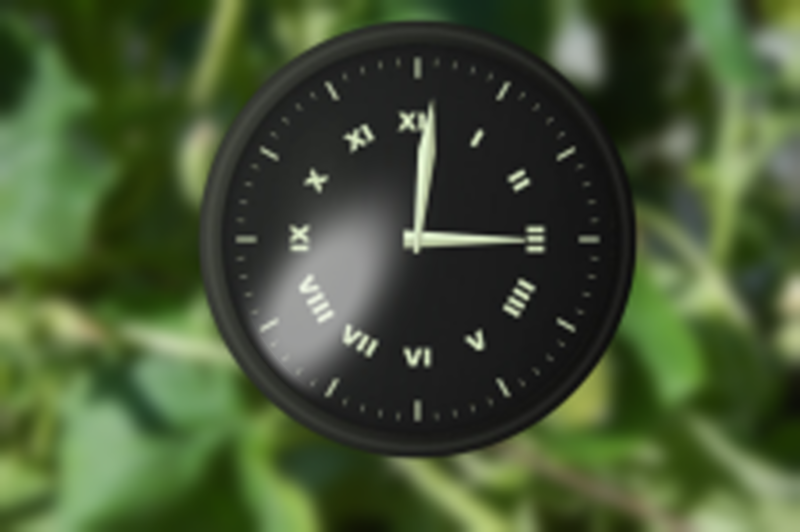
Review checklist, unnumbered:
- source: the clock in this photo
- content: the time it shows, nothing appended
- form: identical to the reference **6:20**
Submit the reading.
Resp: **3:01**
